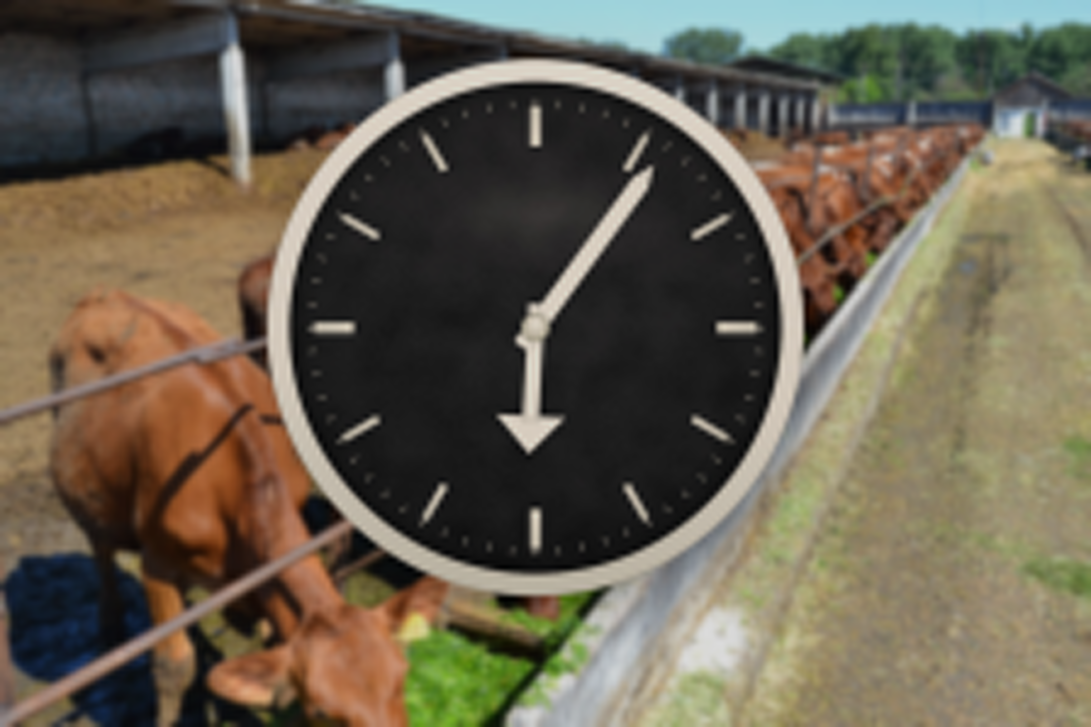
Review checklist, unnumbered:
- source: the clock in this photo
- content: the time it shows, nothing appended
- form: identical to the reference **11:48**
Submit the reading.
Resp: **6:06**
